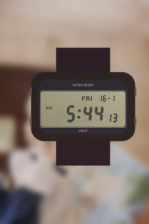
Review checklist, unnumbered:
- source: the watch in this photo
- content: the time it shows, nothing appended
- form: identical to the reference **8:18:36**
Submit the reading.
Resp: **5:44:13**
